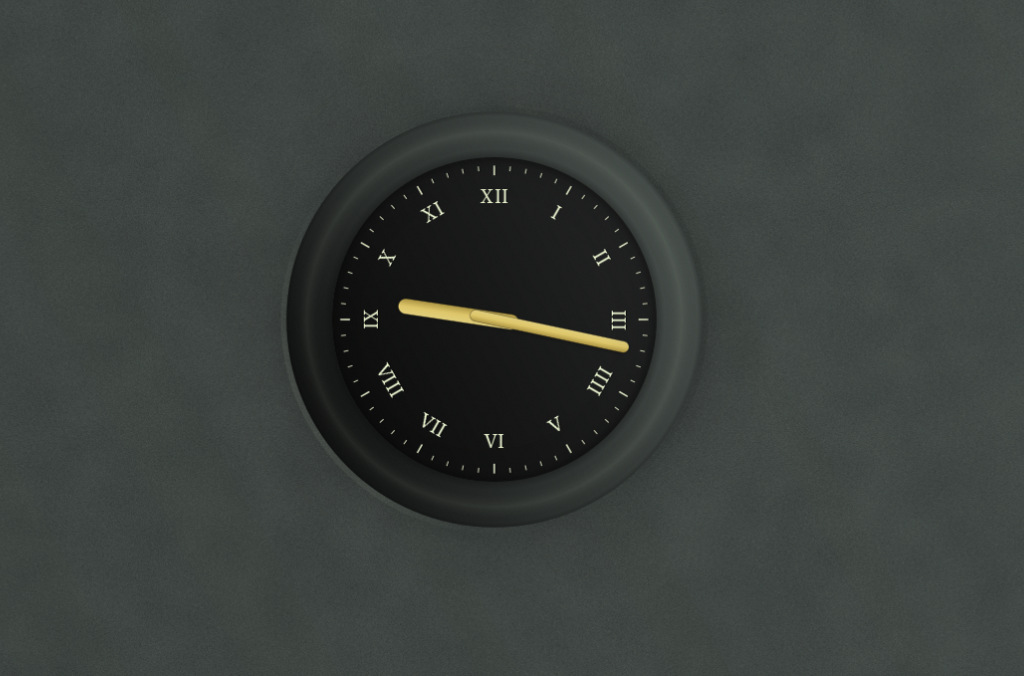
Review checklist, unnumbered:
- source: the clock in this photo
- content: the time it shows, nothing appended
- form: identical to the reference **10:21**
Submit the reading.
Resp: **9:17**
